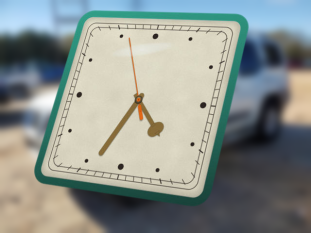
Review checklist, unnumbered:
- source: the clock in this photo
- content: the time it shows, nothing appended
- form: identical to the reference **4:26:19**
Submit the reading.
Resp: **4:33:56**
